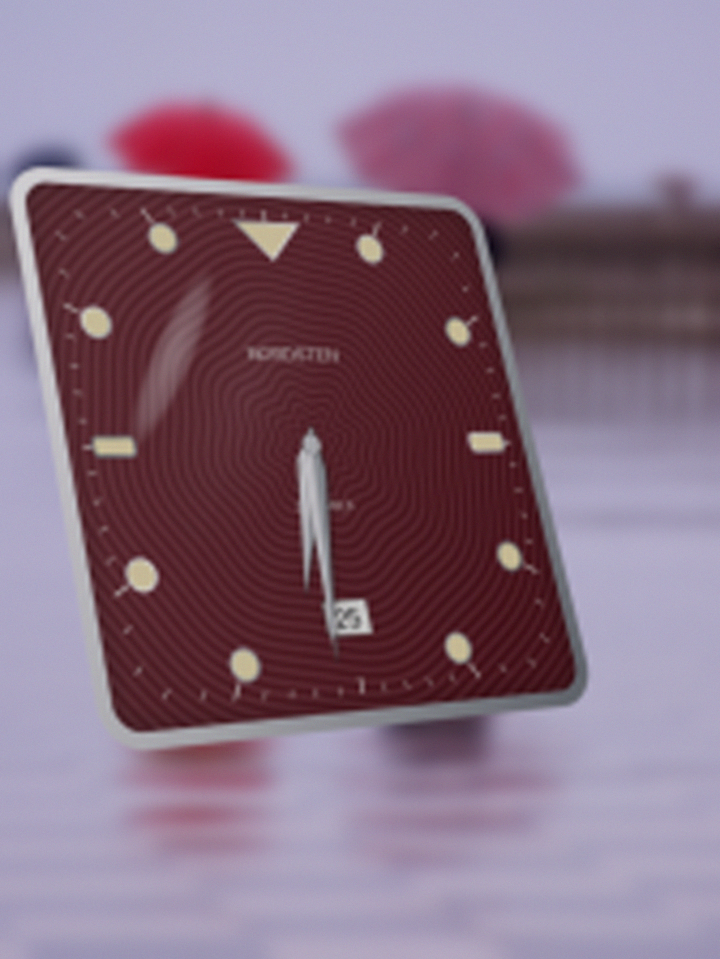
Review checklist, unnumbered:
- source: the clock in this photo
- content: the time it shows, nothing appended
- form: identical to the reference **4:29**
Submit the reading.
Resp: **6:31**
